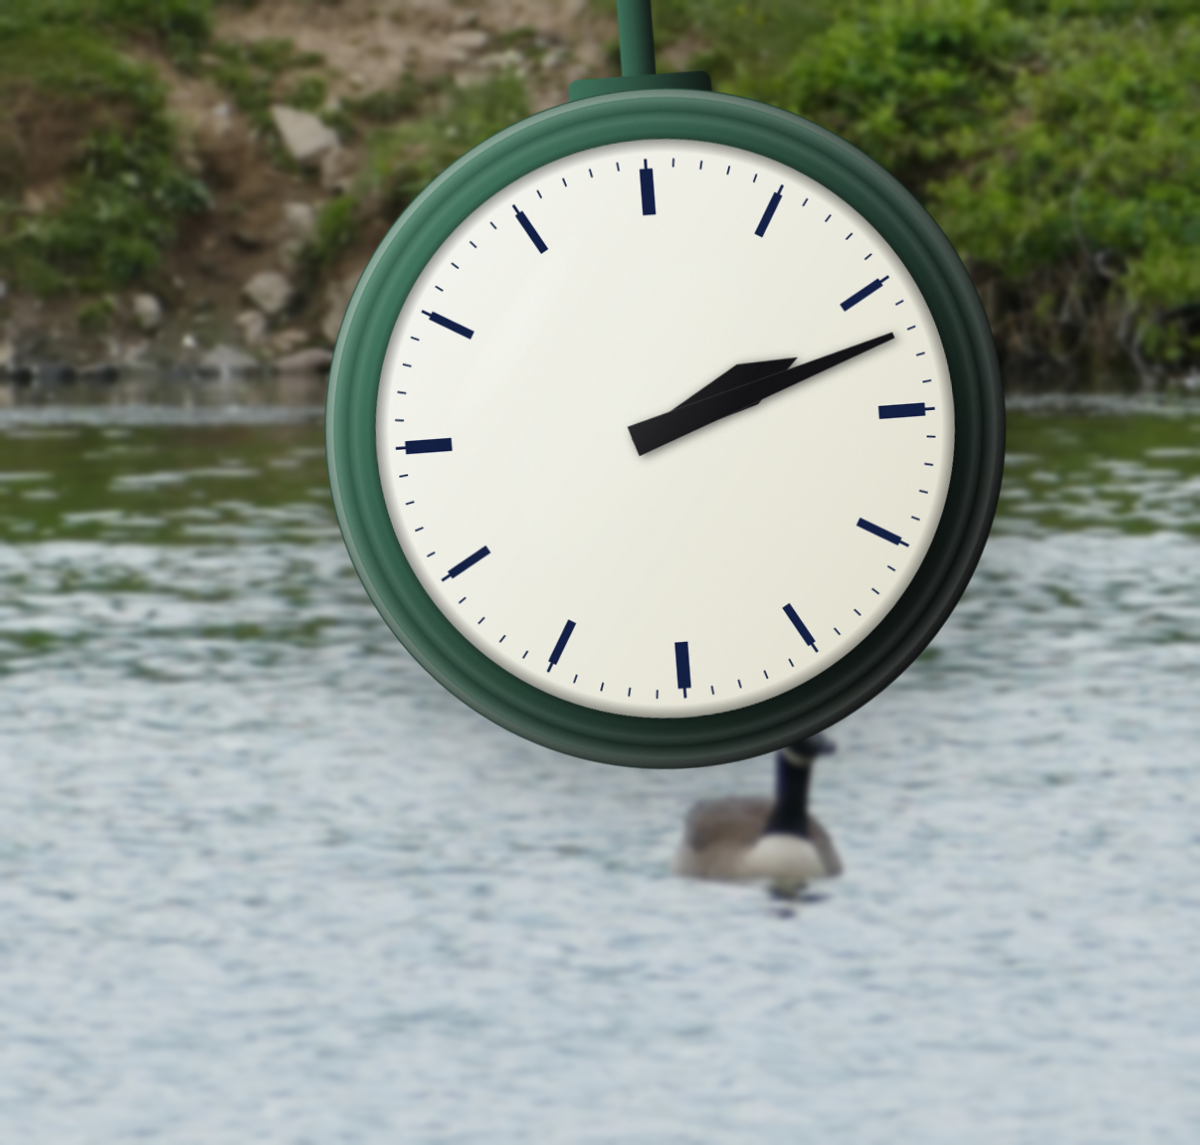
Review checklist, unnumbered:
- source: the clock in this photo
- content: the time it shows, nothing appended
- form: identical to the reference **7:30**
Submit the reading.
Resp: **2:12**
